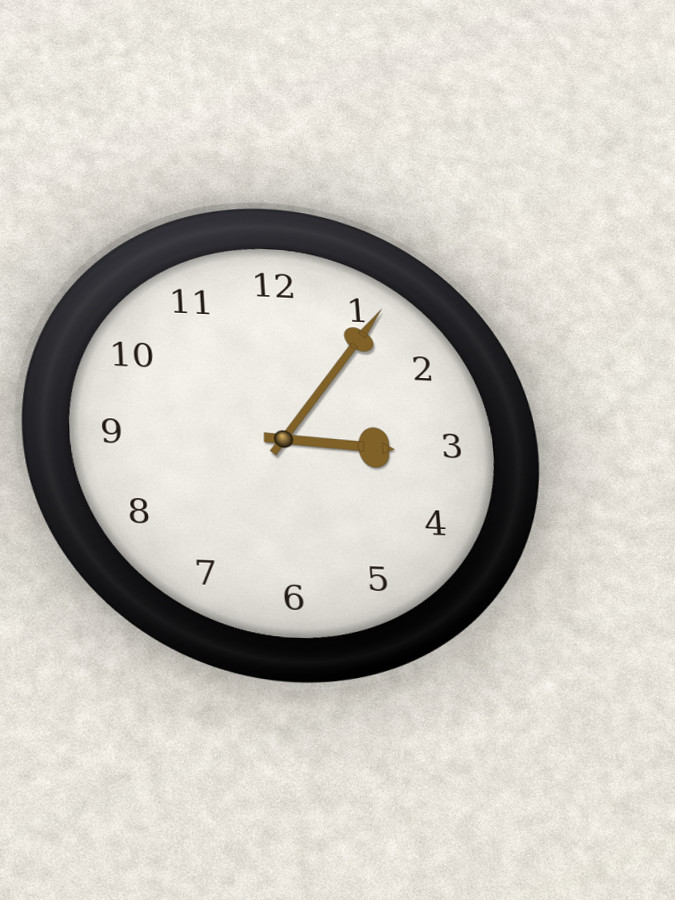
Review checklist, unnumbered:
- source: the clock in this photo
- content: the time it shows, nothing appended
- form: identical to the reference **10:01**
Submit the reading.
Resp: **3:06**
